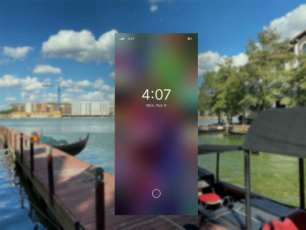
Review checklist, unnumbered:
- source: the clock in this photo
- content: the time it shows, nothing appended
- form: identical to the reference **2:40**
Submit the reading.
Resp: **4:07**
